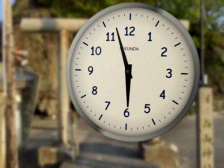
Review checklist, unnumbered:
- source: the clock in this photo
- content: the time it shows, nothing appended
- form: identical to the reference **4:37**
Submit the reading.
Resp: **5:57**
